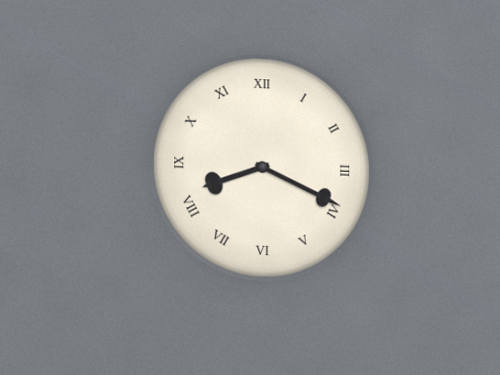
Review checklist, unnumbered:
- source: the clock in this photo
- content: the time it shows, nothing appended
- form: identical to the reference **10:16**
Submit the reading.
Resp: **8:19**
